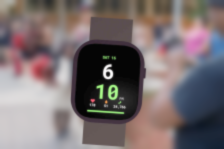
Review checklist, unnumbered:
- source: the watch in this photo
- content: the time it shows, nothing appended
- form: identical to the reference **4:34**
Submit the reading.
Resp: **6:10**
